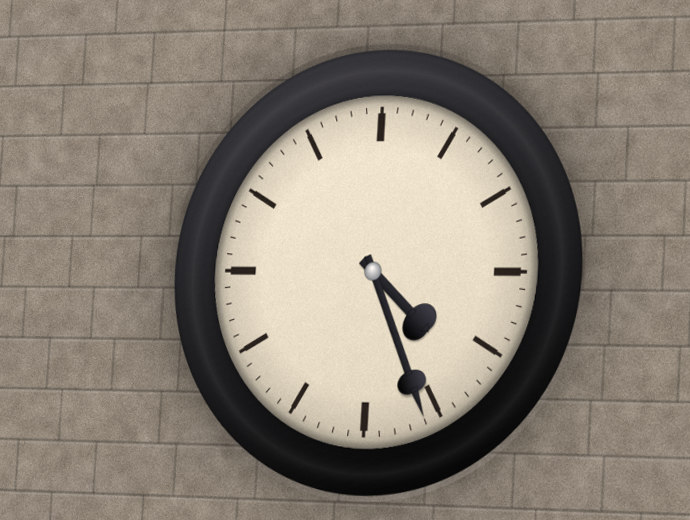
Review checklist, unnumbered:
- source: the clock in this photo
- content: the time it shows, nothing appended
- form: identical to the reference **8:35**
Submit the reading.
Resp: **4:26**
